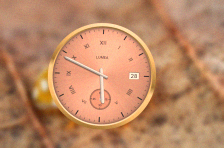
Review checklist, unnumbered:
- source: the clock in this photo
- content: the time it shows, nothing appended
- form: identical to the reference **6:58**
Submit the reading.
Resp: **5:49**
